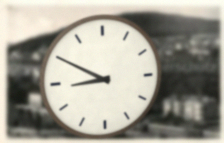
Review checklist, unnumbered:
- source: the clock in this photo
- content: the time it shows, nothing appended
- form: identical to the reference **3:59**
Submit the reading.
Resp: **8:50**
